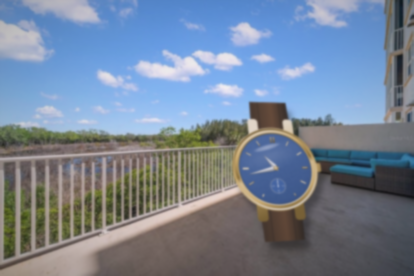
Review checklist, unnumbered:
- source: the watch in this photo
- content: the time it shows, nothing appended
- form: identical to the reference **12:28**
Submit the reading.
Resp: **10:43**
